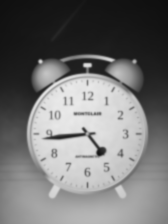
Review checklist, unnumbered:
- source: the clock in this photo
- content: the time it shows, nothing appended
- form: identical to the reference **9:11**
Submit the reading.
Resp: **4:44**
